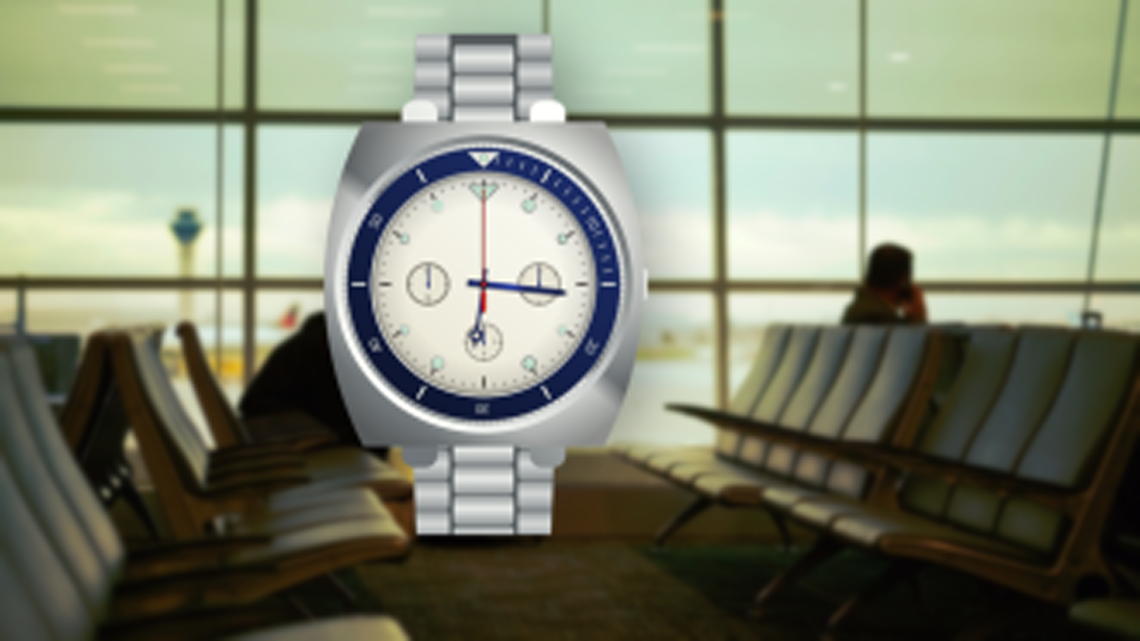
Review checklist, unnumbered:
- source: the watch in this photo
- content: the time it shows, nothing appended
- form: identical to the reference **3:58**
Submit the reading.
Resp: **6:16**
